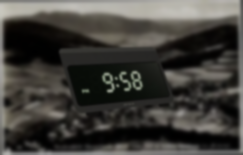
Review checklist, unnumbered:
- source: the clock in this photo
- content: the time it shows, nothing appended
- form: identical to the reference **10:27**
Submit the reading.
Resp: **9:58**
